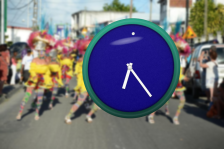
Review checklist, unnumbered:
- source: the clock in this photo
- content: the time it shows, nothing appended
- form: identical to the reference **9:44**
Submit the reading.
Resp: **6:23**
